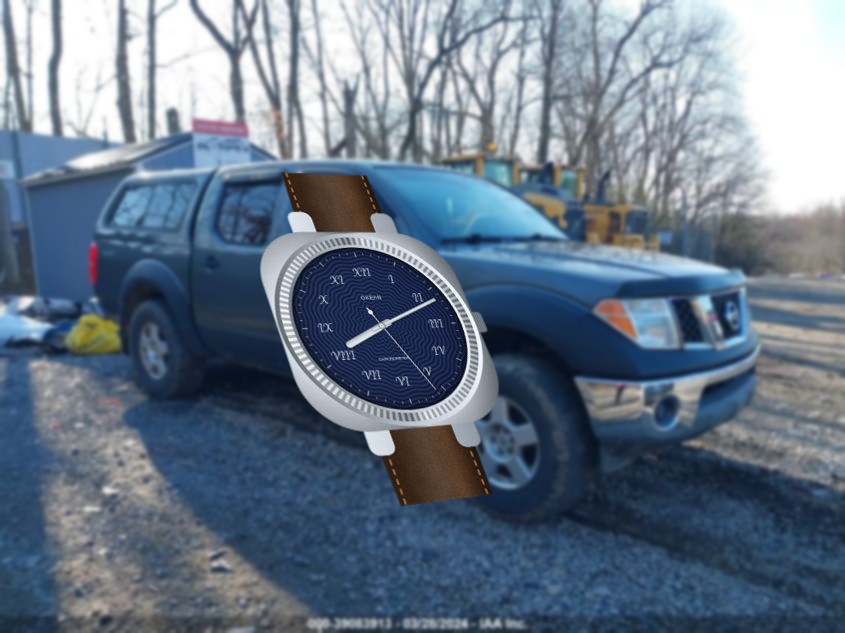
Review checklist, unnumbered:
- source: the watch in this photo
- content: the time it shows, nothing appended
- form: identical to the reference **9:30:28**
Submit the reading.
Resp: **8:11:26**
